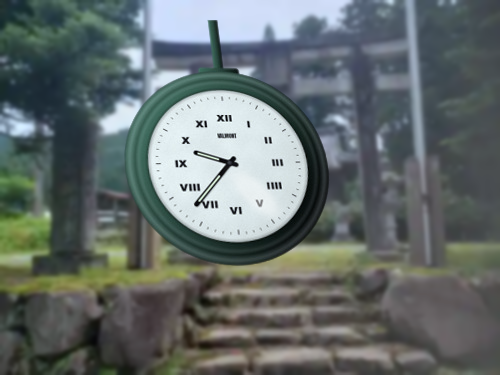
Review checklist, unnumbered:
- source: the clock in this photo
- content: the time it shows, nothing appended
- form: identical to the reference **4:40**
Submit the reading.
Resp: **9:37**
